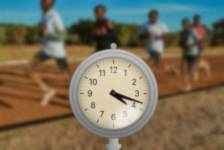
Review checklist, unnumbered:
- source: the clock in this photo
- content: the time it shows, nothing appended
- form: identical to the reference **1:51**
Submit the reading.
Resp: **4:18**
